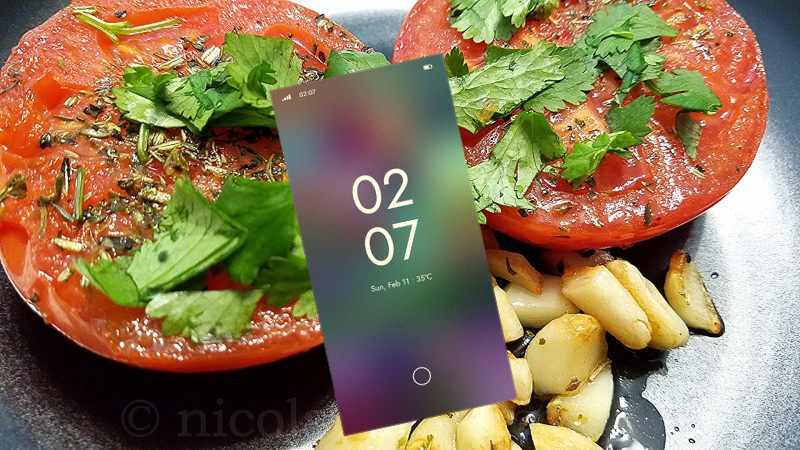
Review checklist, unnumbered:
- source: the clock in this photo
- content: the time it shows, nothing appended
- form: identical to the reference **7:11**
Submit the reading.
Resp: **2:07**
